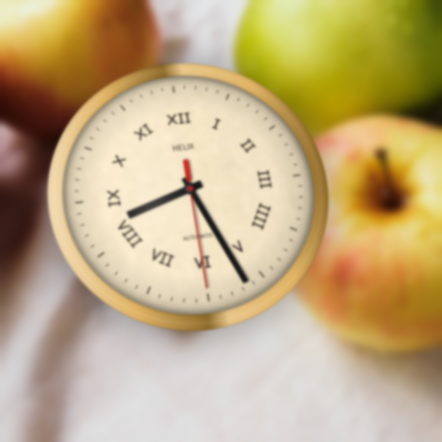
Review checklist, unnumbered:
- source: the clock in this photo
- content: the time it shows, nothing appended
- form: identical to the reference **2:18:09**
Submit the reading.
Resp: **8:26:30**
